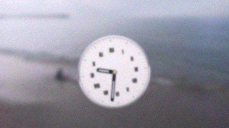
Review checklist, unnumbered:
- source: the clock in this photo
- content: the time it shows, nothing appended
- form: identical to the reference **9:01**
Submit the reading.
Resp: **9:32**
